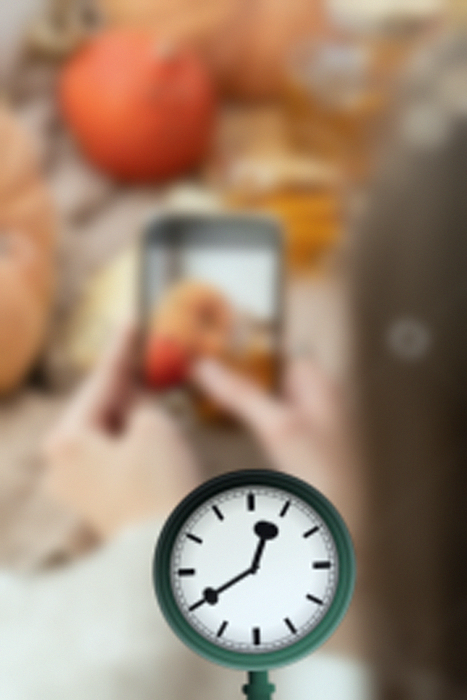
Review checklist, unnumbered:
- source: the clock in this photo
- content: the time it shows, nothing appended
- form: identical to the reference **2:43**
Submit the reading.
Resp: **12:40**
